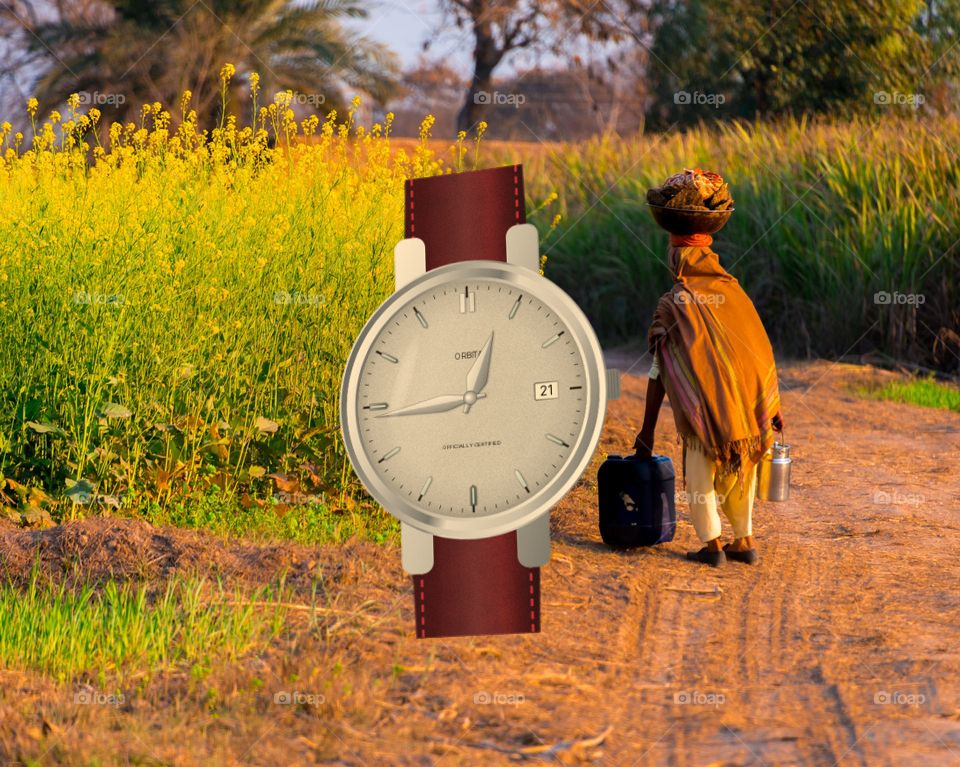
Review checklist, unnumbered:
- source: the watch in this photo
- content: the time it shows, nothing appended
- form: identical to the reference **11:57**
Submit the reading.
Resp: **12:44**
